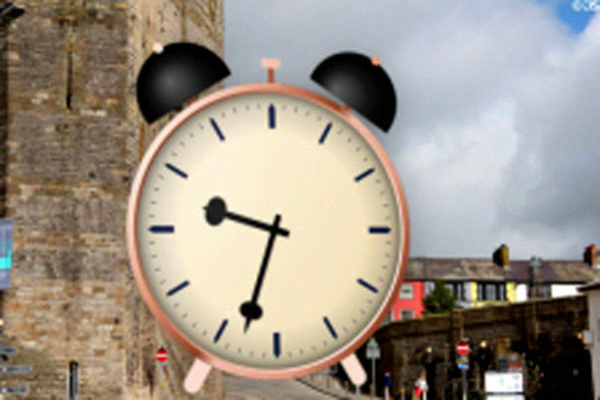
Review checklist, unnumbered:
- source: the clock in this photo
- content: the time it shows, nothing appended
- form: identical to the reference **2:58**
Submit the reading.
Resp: **9:33**
